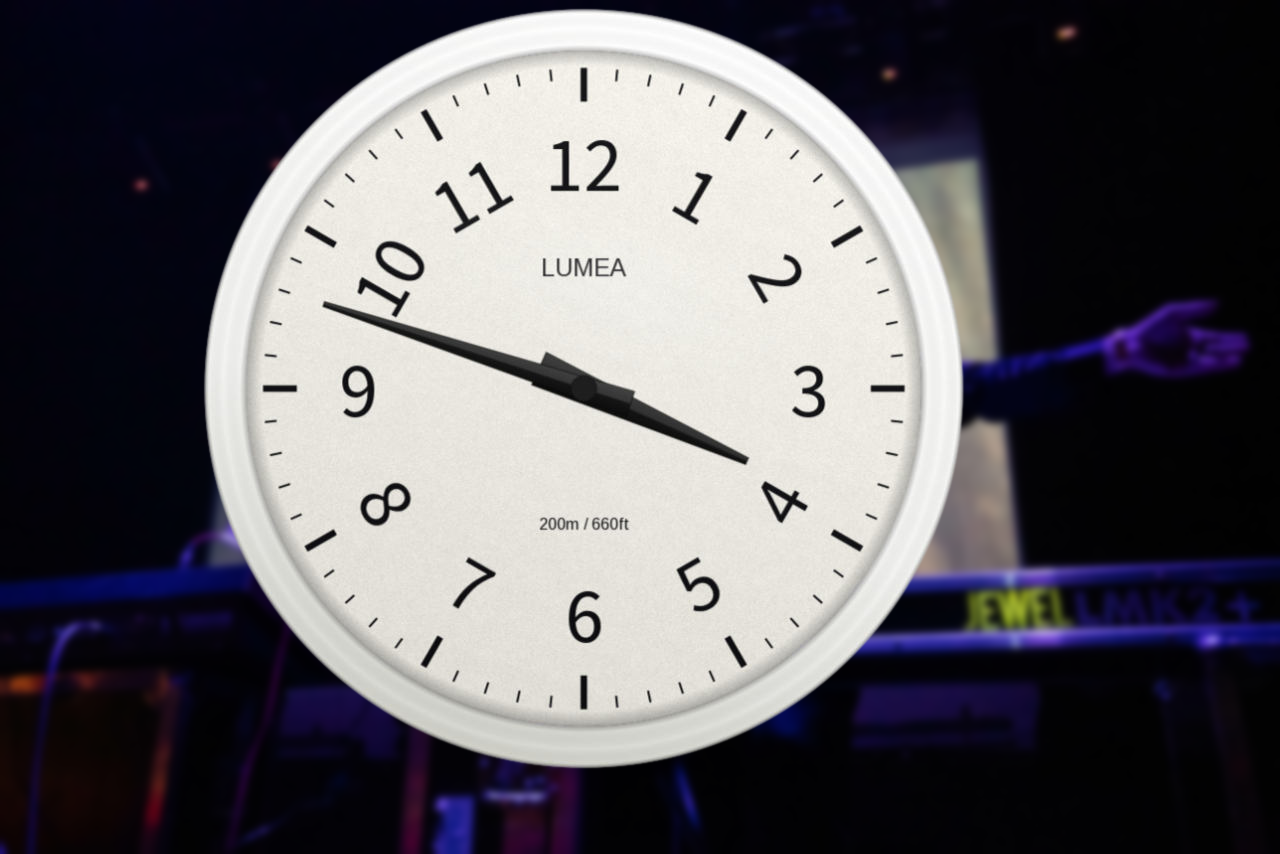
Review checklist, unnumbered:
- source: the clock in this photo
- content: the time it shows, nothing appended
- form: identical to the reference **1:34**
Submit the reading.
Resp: **3:48**
